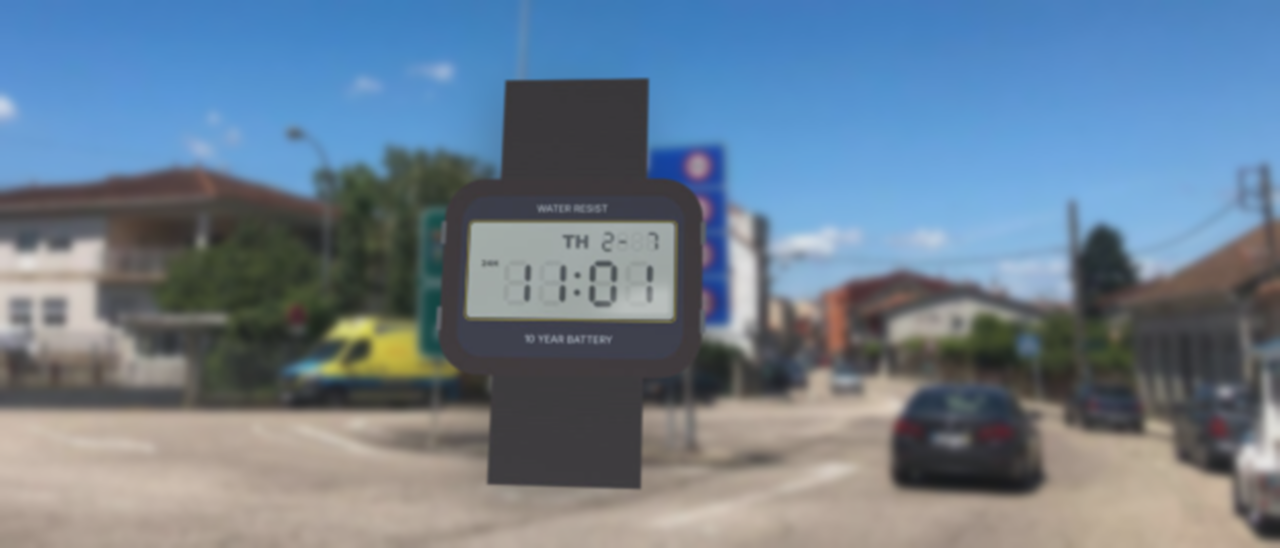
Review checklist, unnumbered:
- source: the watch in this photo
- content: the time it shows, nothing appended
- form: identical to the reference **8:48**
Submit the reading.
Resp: **11:01**
